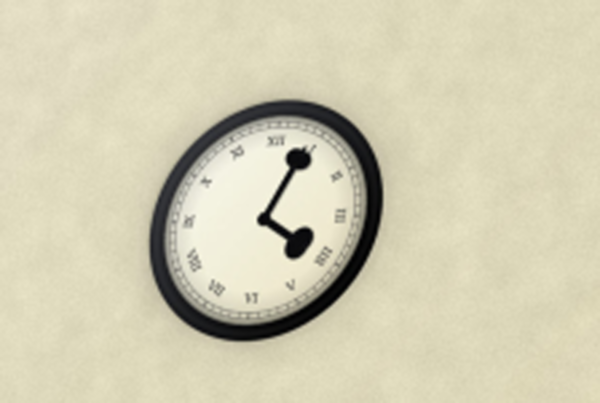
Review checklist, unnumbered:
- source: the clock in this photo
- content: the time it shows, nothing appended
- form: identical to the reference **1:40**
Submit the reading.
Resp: **4:04**
